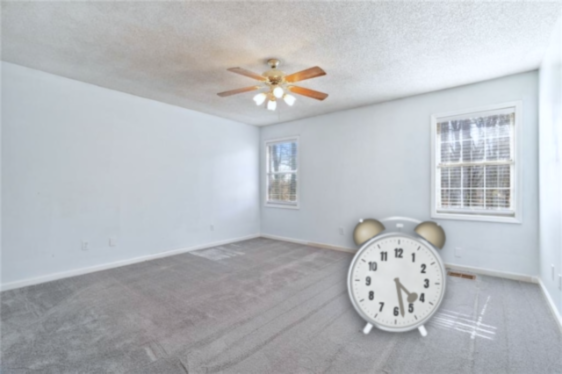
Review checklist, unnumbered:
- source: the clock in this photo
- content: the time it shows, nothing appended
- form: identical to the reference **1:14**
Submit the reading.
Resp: **4:28**
